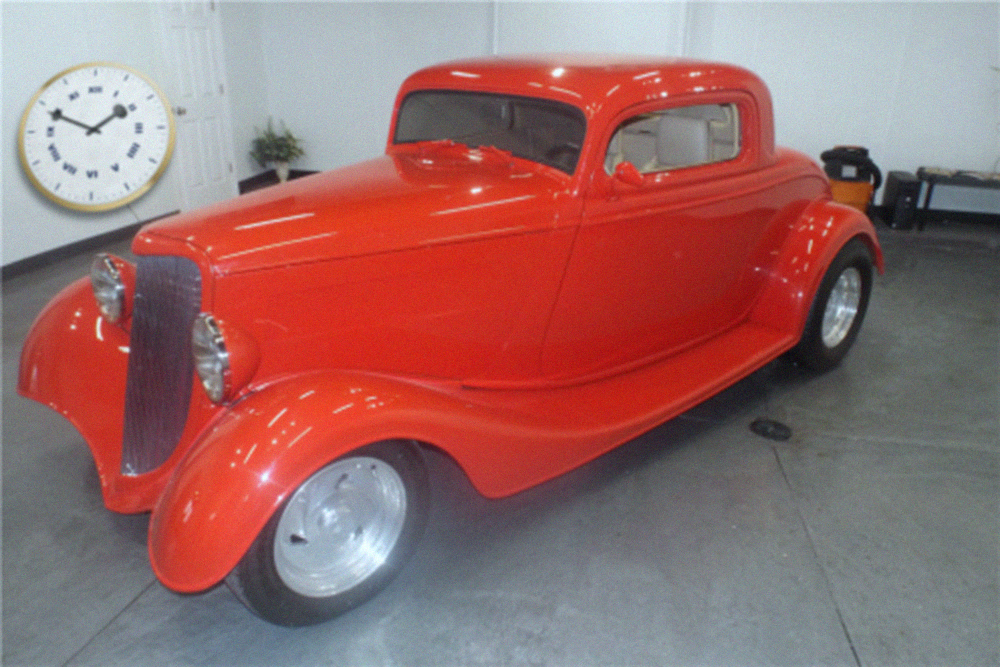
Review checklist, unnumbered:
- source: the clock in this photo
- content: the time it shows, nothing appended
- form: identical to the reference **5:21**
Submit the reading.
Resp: **1:49**
